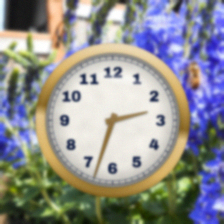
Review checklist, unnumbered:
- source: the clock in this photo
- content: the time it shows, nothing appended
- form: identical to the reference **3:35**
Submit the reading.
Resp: **2:33**
